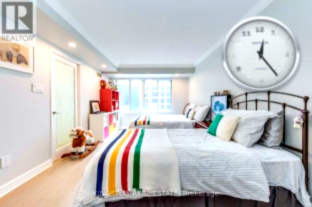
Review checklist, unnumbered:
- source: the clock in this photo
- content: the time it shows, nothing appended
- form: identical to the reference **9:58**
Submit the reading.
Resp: **12:24**
